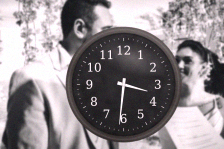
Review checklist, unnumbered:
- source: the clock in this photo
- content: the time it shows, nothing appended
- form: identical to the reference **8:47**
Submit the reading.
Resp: **3:31**
